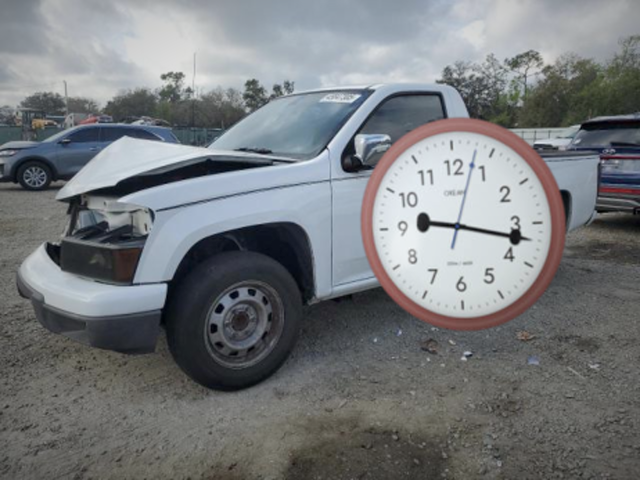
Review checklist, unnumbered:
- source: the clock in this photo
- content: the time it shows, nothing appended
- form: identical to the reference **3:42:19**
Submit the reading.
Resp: **9:17:03**
